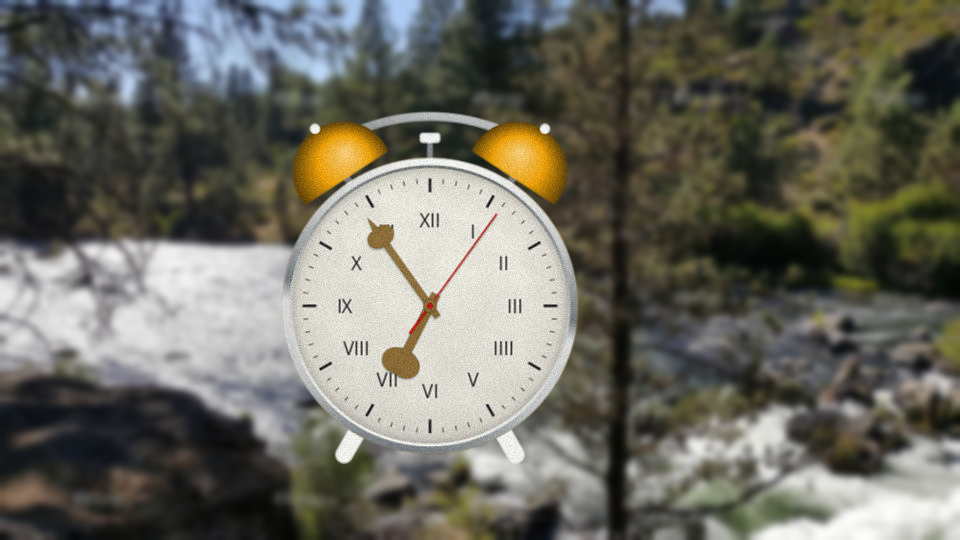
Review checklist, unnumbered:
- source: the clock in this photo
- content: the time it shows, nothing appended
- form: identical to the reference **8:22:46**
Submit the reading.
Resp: **6:54:06**
